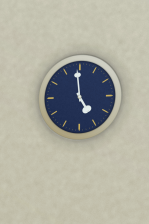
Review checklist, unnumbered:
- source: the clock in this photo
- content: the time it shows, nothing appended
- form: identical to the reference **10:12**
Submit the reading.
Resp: **4:59**
